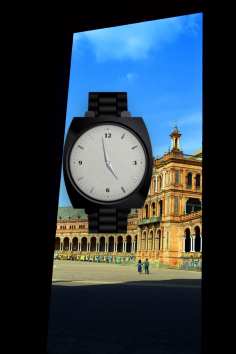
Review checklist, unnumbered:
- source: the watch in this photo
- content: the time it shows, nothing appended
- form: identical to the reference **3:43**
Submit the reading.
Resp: **4:58**
